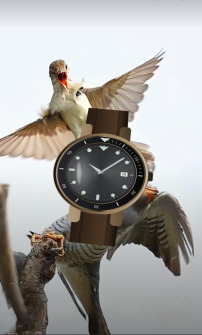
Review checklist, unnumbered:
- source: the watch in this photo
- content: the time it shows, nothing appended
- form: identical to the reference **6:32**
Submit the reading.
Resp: **10:08**
